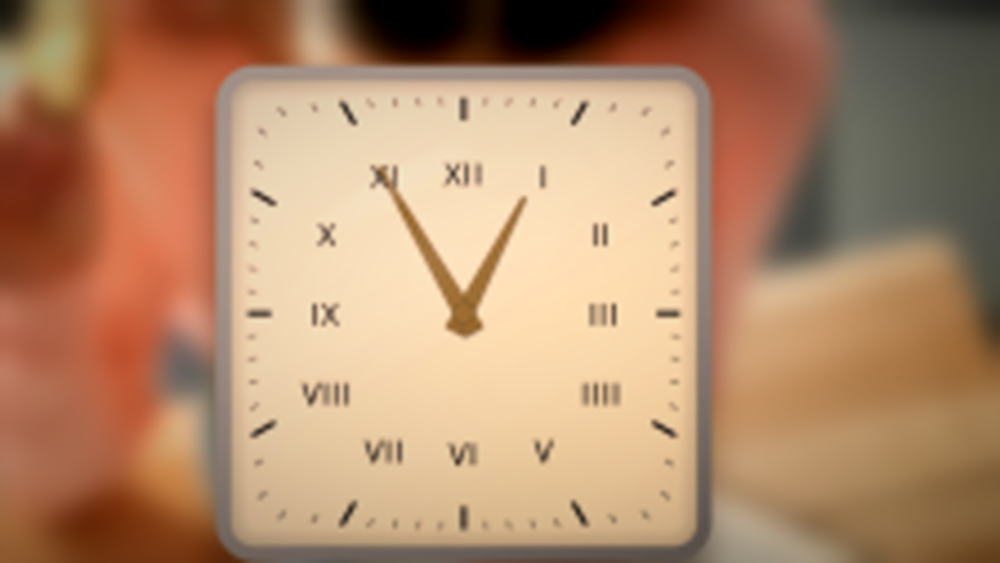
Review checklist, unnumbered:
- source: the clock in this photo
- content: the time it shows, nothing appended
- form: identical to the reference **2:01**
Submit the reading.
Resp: **12:55**
